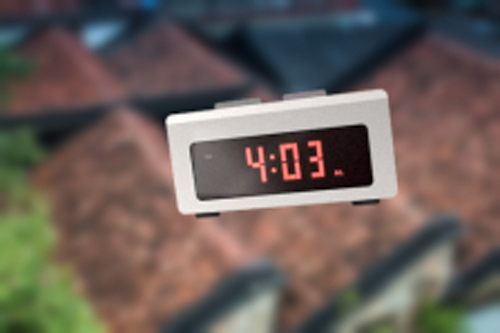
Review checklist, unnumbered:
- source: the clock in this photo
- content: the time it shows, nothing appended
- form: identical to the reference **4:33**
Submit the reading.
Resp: **4:03**
